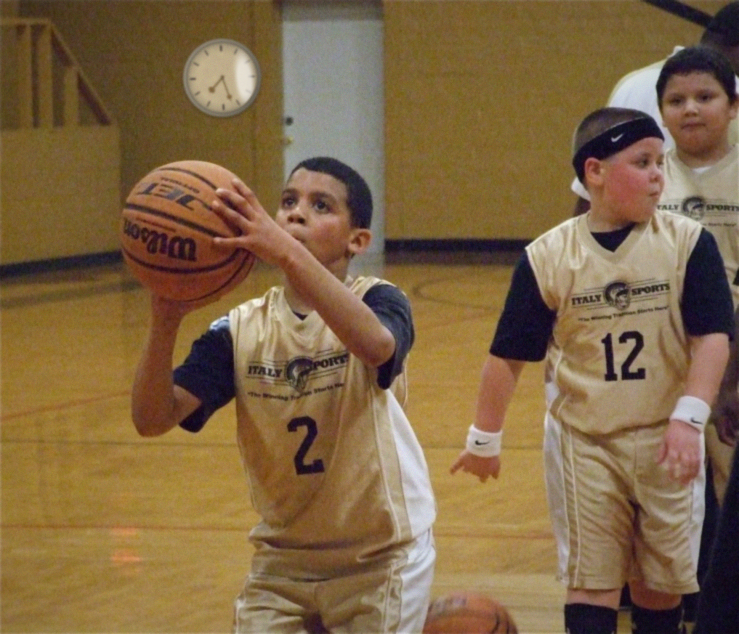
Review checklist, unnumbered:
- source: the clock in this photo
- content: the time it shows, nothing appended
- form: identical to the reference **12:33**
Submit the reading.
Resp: **7:27**
